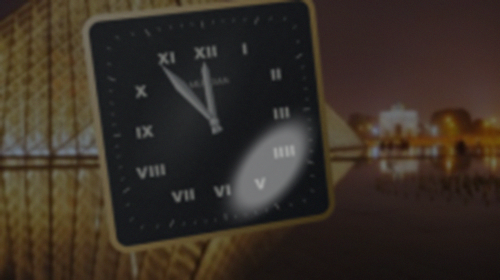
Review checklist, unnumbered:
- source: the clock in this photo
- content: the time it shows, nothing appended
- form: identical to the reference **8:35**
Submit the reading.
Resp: **11:54**
